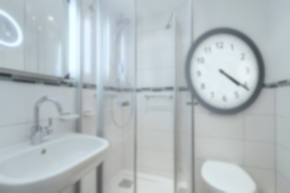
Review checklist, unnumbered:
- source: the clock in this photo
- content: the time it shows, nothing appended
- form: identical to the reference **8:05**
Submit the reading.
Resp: **4:21**
